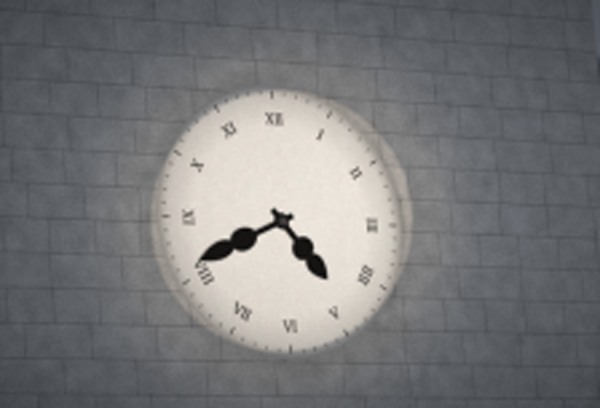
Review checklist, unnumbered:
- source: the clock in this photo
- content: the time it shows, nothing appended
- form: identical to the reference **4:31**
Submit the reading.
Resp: **4:41**
